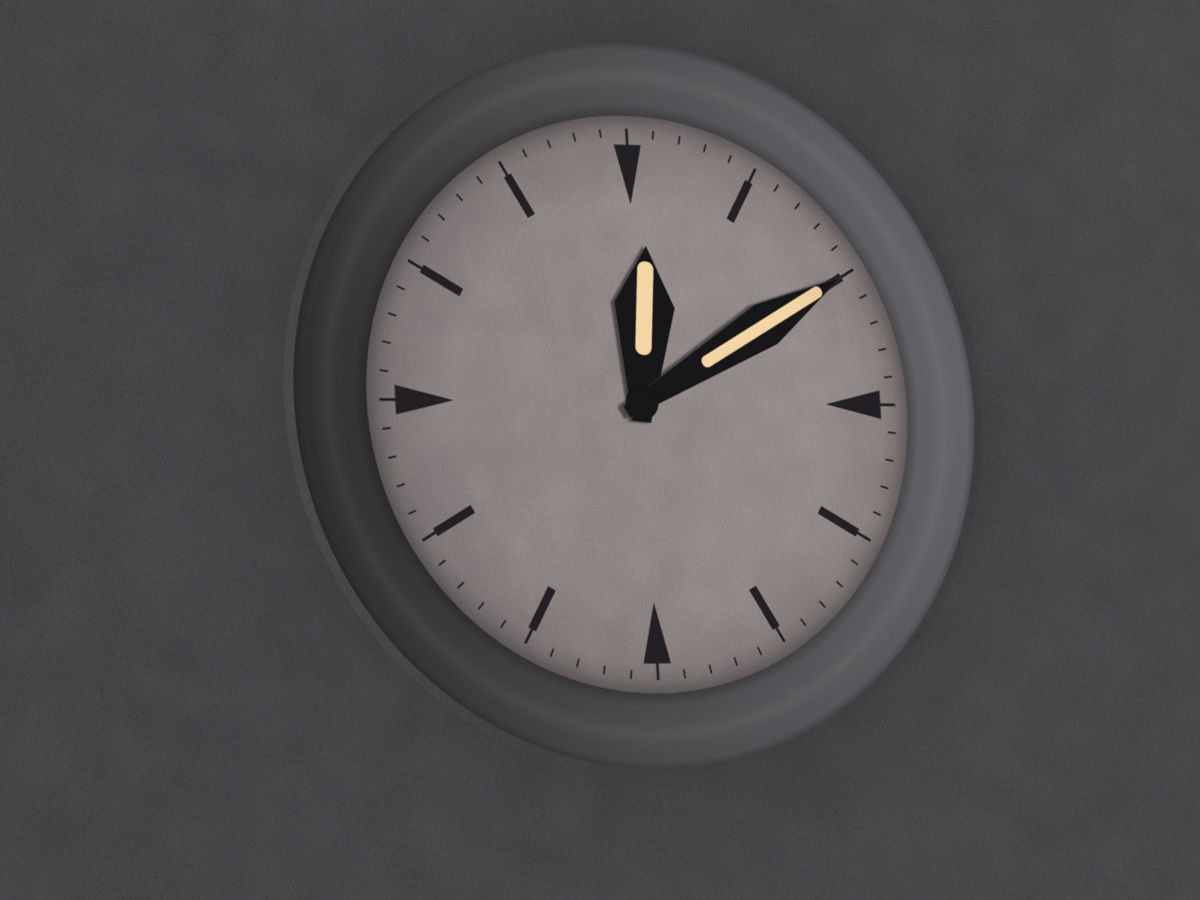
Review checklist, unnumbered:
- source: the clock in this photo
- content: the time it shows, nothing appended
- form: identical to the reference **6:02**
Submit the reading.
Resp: **12:10**
